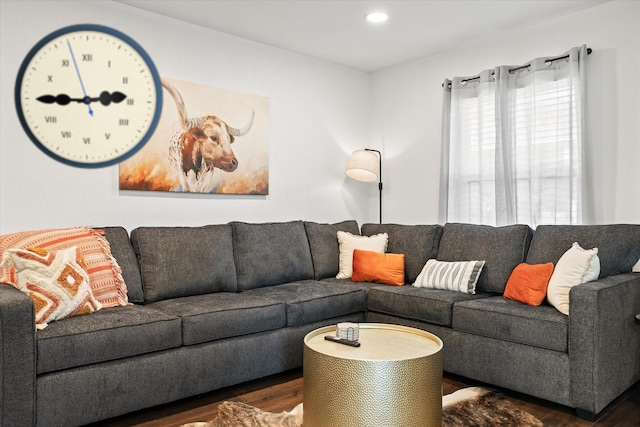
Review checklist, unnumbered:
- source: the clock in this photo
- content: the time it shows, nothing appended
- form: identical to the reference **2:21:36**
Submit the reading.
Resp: **2:44:57**
